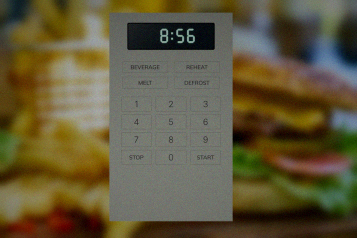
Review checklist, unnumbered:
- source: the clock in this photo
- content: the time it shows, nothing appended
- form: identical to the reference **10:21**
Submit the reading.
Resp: **8:56**
